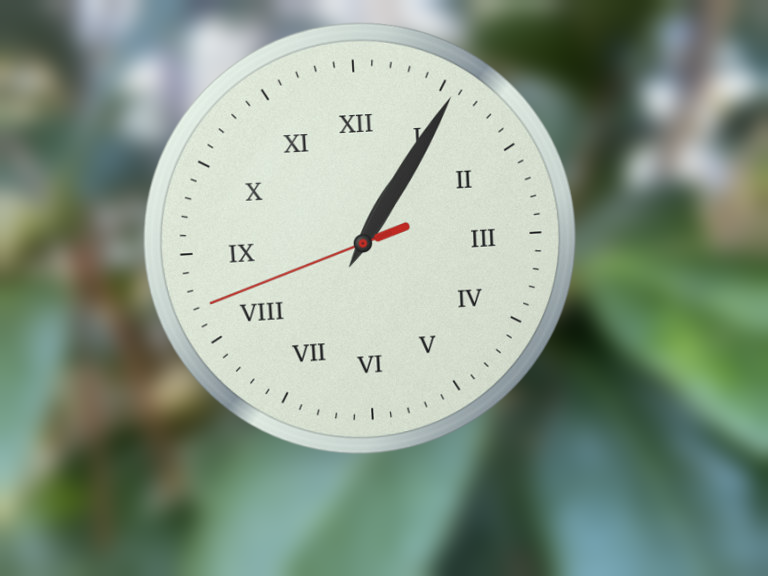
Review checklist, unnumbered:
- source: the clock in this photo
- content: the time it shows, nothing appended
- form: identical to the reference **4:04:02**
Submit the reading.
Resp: **1:05:42**
